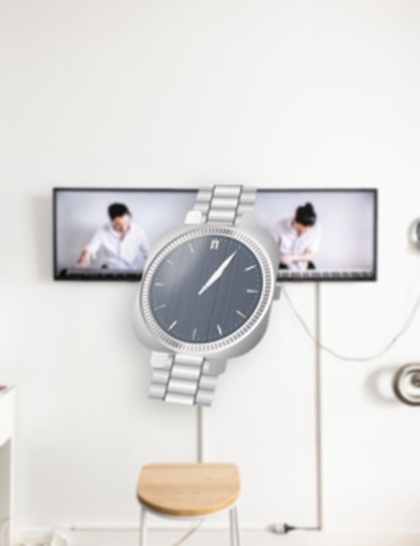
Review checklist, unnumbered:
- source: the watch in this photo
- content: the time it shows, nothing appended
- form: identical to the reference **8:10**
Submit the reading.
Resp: **1:05**
